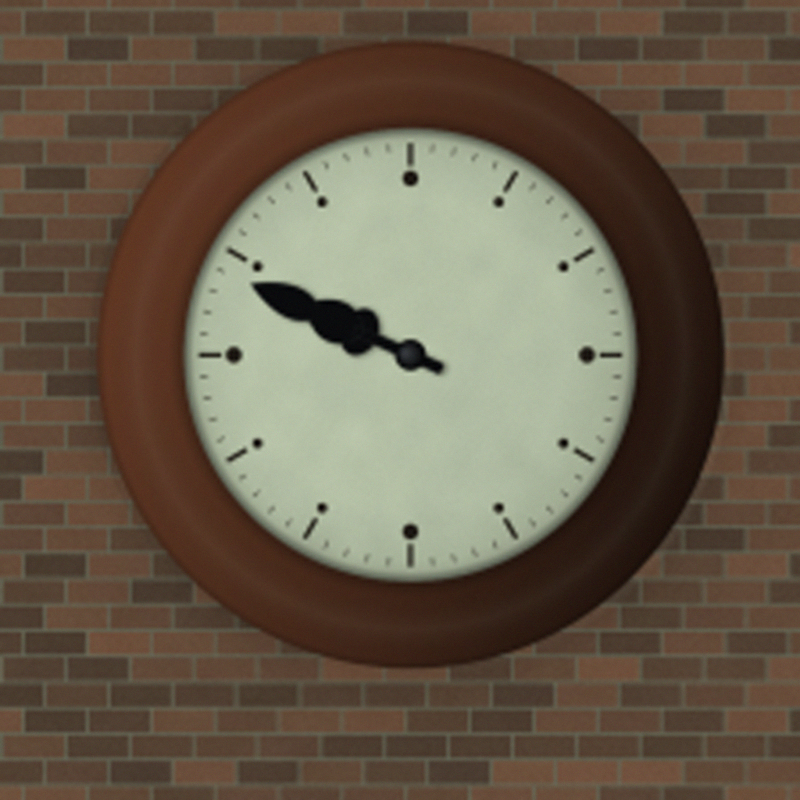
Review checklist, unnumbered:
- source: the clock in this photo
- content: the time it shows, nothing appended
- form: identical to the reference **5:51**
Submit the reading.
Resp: **9:49**
